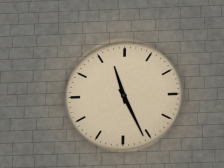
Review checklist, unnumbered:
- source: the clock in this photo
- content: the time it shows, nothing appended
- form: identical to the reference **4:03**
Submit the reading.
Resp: **11:26**
